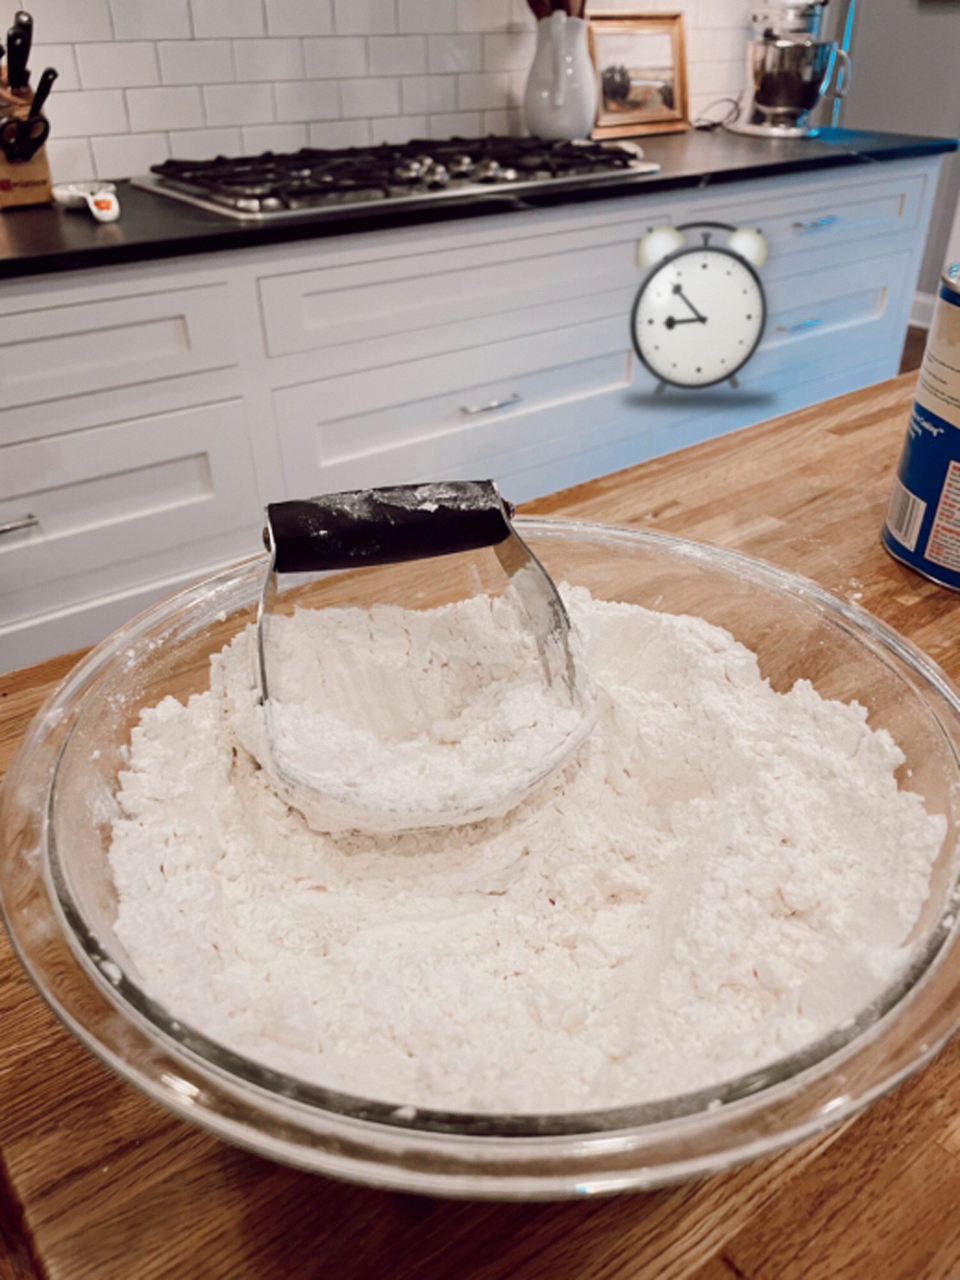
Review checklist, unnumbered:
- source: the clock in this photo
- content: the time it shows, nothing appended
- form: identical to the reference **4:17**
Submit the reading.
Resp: **8:53**
